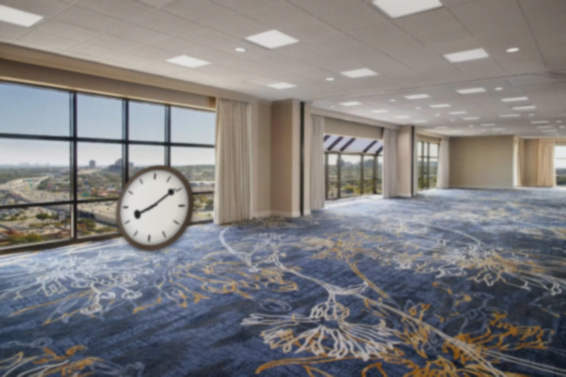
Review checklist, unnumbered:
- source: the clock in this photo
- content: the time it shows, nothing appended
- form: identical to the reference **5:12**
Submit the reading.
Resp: **8:09**
